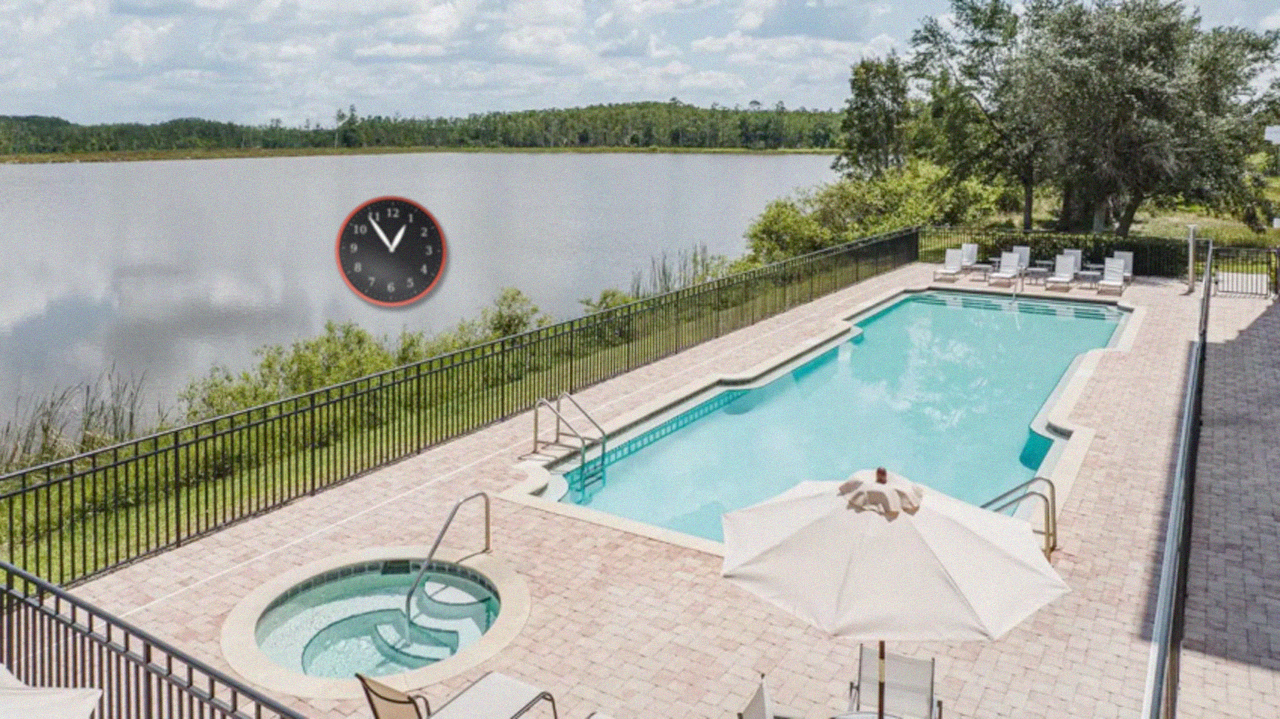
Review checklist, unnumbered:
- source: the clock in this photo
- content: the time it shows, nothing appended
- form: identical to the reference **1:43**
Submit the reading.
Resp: **12:54**
